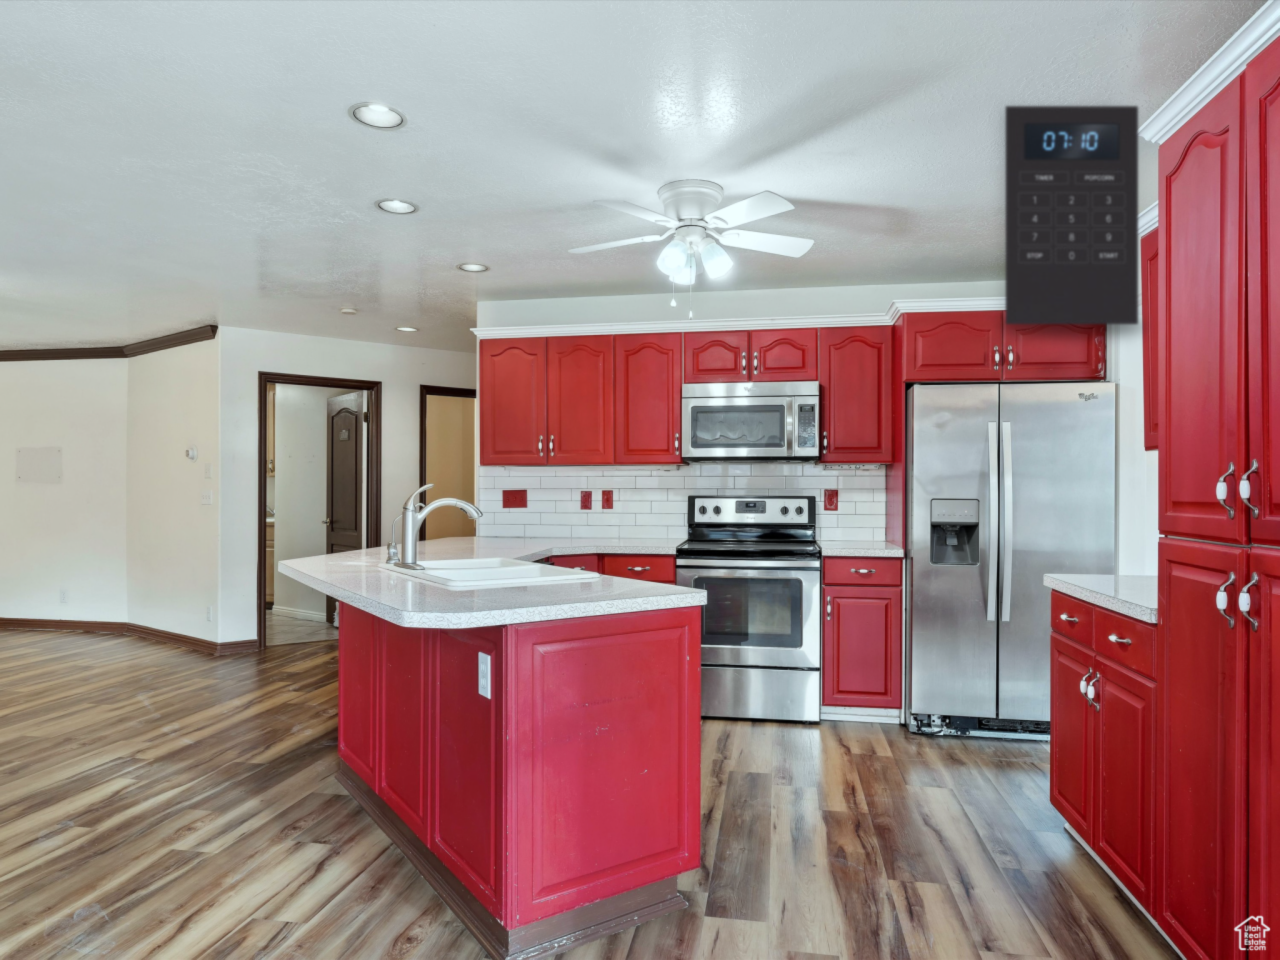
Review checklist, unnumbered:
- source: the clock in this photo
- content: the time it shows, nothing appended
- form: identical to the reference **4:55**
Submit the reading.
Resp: **7:10**
